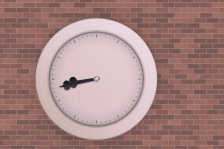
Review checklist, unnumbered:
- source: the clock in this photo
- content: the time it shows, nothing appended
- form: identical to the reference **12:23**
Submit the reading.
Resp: **8:43**
